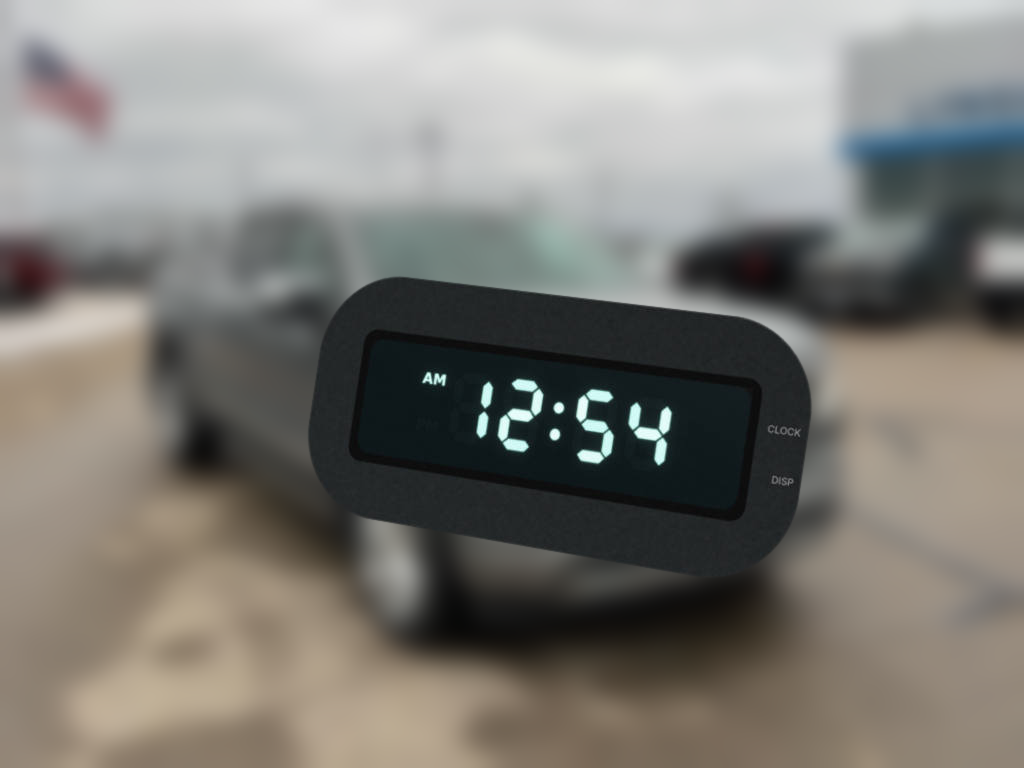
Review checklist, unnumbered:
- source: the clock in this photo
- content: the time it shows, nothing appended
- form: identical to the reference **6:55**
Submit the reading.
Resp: **12:54**
